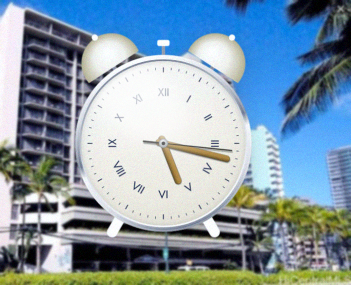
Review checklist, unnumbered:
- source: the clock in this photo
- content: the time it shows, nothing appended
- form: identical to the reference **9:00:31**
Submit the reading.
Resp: **5:17:16**
